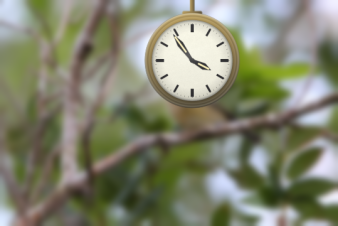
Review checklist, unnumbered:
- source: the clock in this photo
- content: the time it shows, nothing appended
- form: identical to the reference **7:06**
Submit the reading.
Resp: **3:54**
